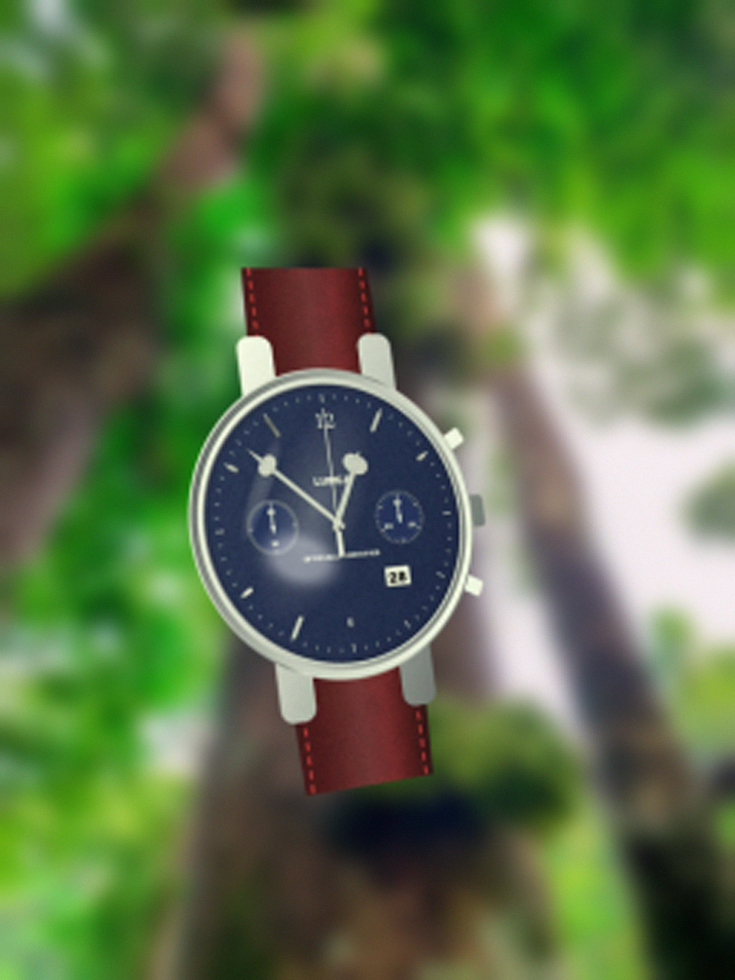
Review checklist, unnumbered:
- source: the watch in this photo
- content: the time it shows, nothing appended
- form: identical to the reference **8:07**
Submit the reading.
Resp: **12:52**
